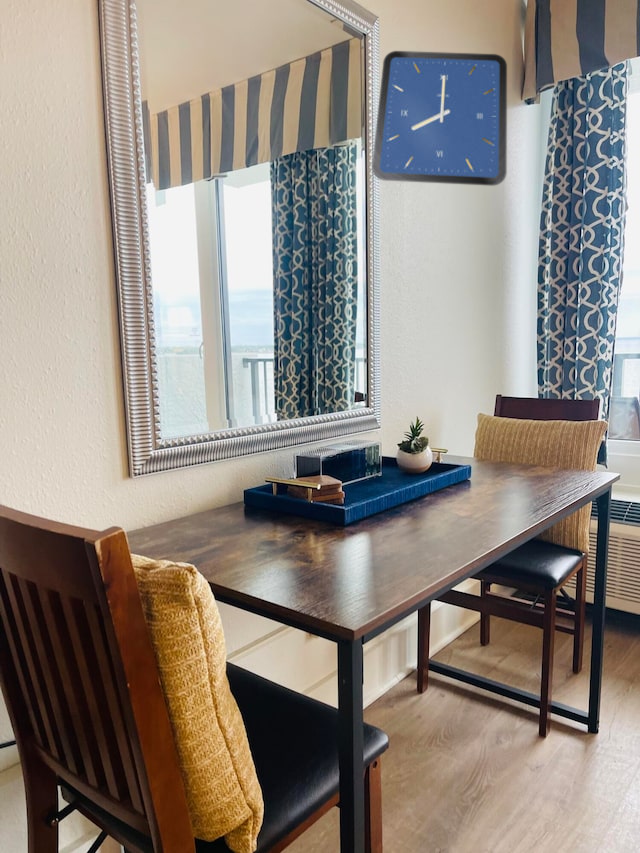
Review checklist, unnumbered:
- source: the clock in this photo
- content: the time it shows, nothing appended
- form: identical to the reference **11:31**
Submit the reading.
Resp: **8:00**
